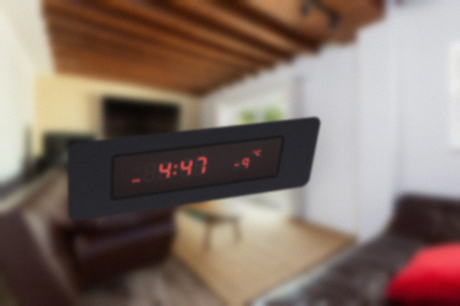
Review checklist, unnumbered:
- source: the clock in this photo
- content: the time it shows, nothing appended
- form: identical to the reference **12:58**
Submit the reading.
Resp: **4:47**
